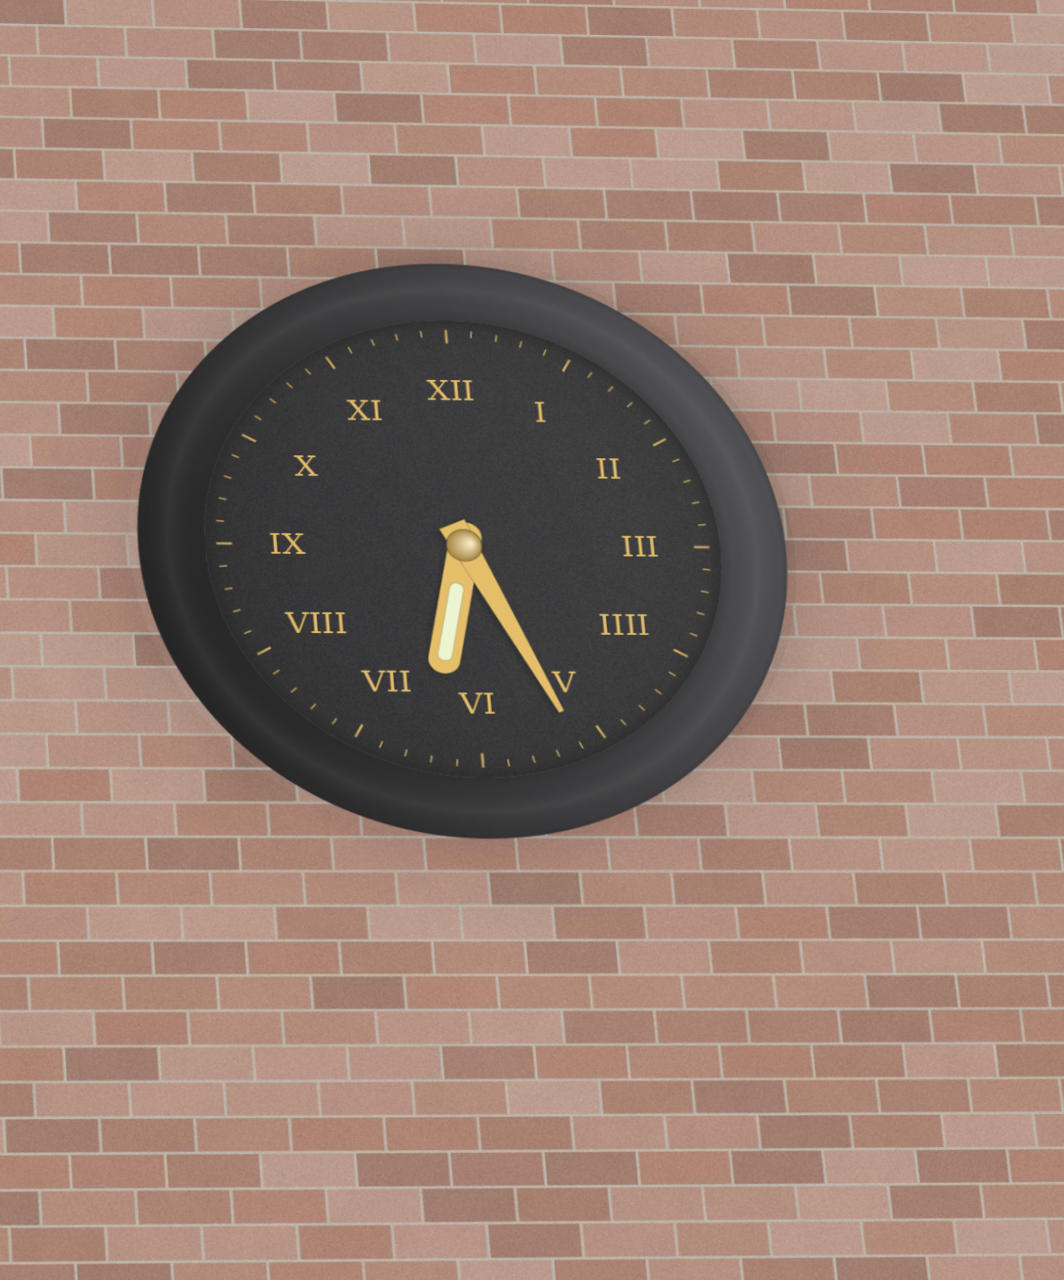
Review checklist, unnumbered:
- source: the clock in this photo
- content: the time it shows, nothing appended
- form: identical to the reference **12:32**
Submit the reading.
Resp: **6:26**
